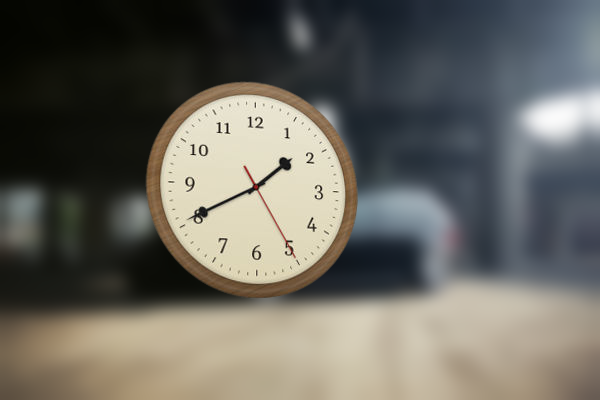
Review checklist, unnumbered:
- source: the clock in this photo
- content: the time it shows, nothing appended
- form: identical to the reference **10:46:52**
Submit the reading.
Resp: **1:40:25**
